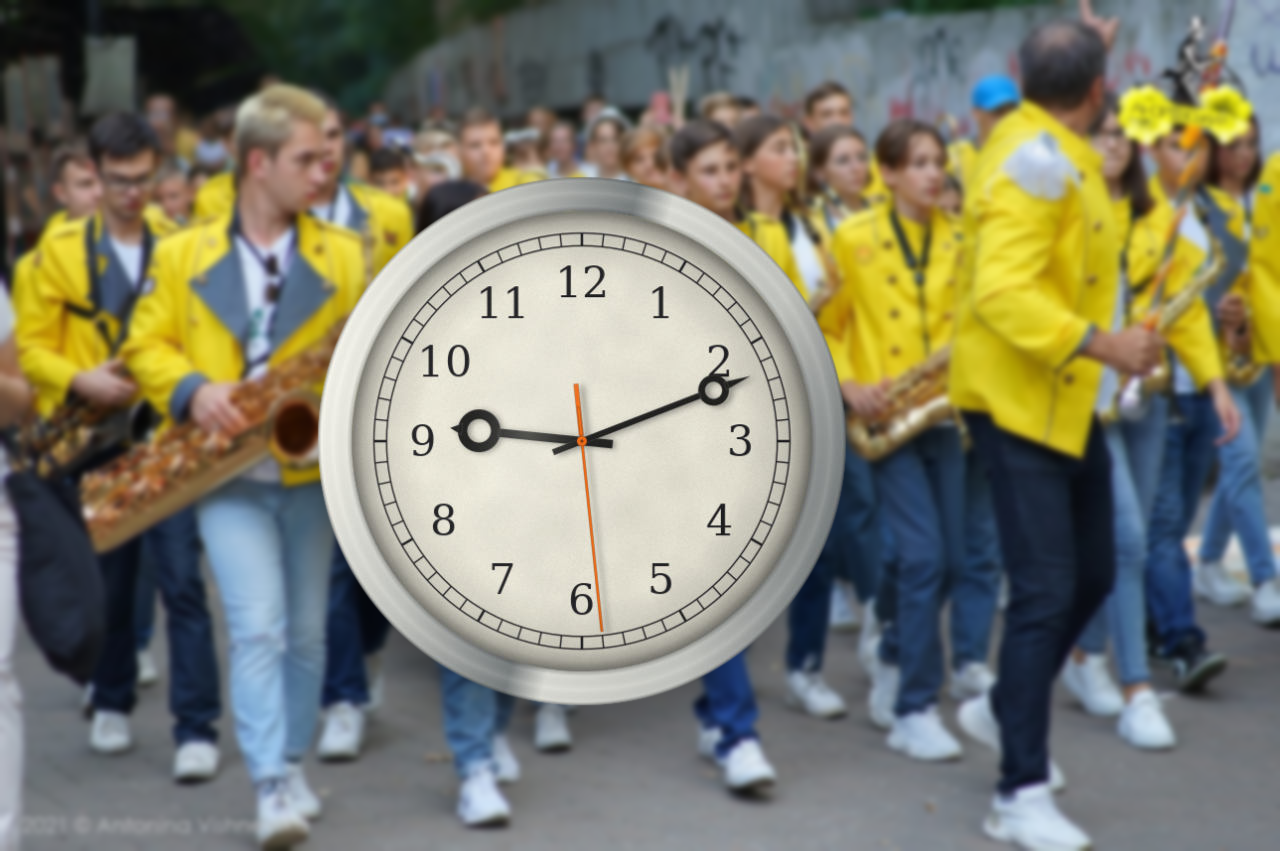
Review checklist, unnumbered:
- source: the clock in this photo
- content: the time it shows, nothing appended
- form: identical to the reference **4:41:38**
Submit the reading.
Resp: **9:11:29**
